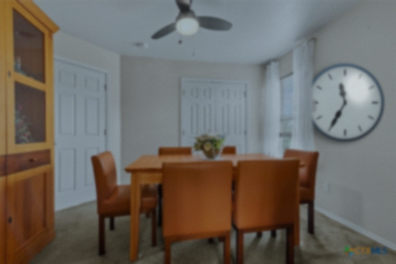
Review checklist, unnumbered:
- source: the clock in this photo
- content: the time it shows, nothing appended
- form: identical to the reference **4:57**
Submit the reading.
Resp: **11:35**
